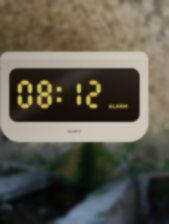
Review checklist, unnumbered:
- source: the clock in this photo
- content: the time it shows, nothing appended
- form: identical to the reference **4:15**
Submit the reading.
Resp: **8:12**
